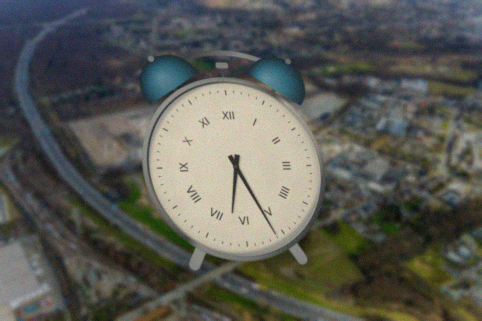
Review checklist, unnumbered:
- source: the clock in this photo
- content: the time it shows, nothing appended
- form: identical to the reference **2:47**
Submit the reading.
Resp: **6:26**
